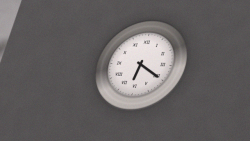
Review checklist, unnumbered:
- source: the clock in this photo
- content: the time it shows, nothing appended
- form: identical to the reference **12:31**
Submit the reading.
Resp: **6:20**
